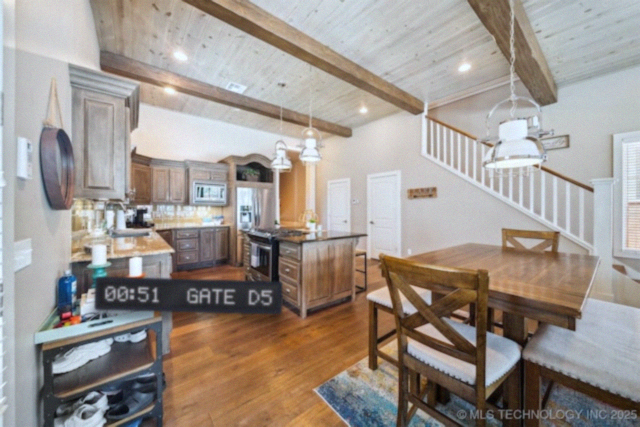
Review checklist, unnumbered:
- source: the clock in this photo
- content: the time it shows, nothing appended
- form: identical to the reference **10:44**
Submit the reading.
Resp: **0:51**
